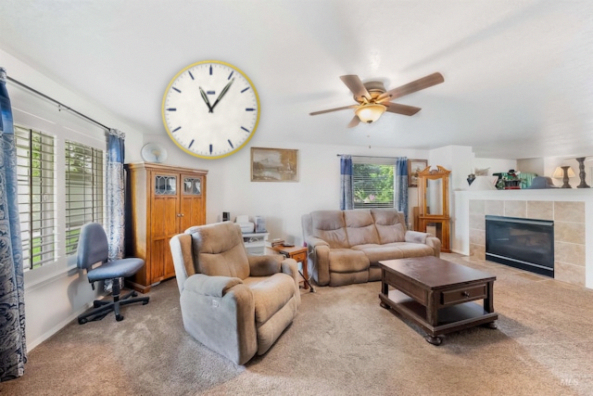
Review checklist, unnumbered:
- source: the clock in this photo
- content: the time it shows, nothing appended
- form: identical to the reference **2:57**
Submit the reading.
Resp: **11:06**
